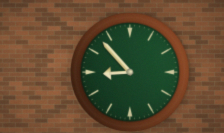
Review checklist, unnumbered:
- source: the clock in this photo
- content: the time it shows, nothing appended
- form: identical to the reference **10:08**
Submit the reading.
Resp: **8:53**
